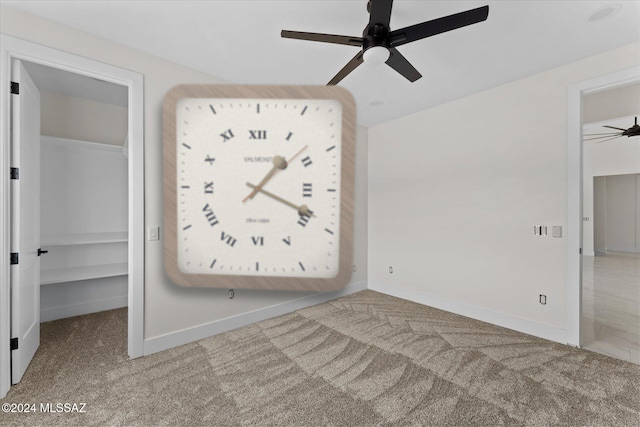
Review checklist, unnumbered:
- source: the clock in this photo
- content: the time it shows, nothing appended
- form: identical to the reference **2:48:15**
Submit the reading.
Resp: **1:19:08**
